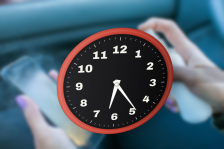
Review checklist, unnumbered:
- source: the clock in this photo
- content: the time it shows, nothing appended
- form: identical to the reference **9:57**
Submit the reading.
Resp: **6:24**
